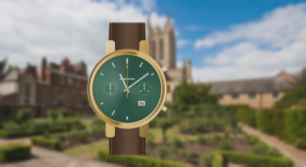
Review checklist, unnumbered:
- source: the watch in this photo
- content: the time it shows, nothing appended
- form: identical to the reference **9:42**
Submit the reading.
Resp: **11:09**
